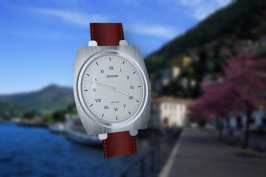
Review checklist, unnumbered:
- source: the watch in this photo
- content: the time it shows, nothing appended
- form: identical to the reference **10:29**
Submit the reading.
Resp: **3:48**
